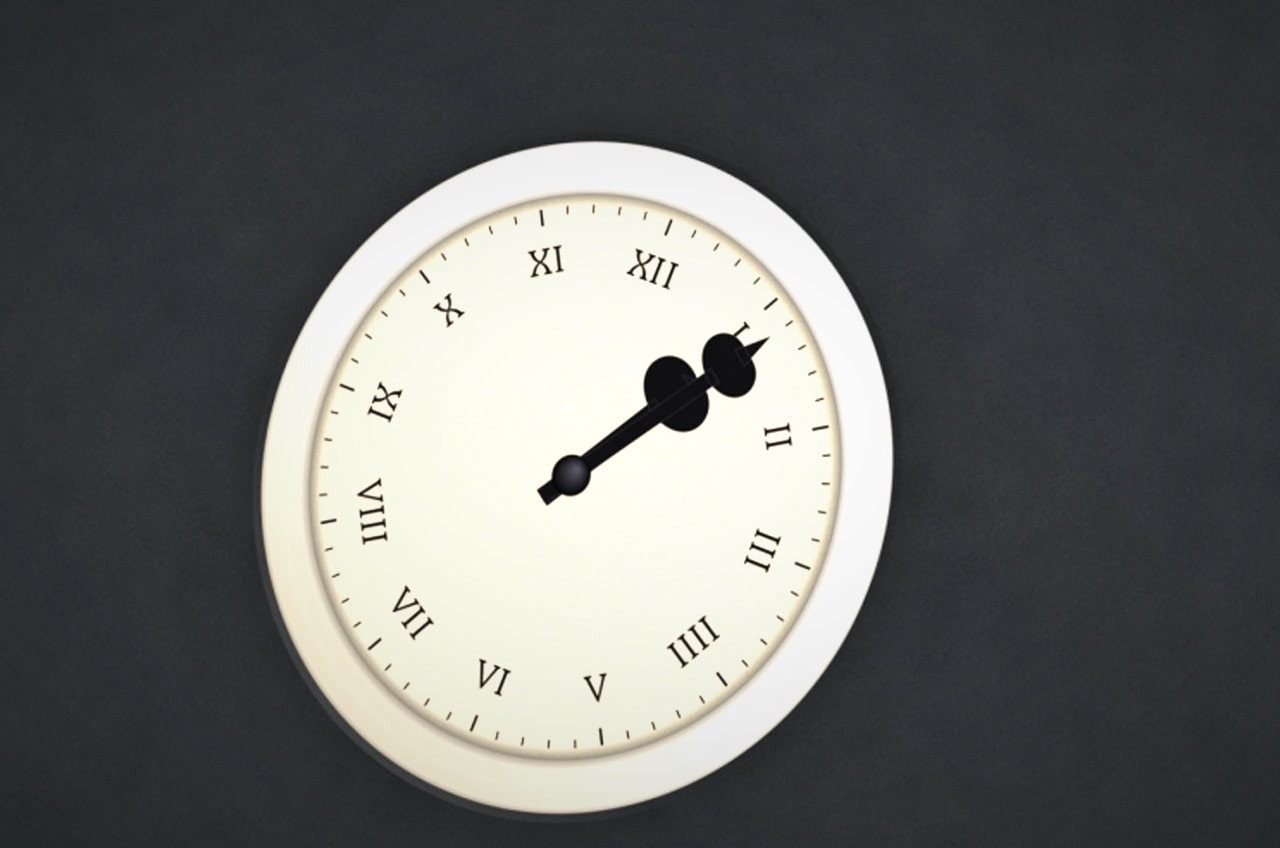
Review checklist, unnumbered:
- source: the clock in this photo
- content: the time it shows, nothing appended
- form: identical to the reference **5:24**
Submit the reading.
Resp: **1:06**
